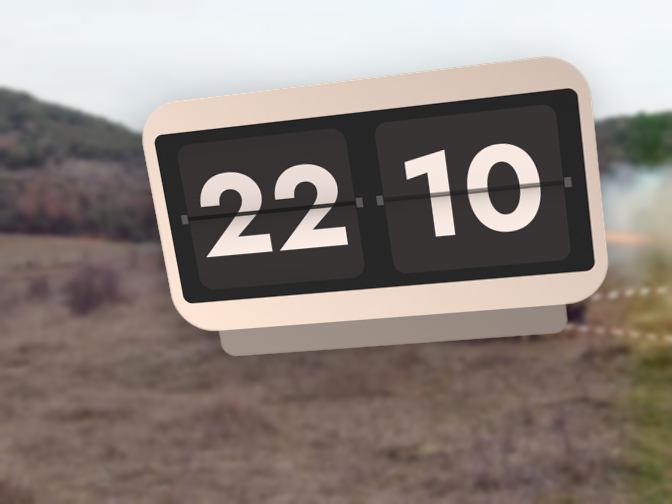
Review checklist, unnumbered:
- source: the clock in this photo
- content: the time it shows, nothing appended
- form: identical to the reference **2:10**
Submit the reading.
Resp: **22:10**
